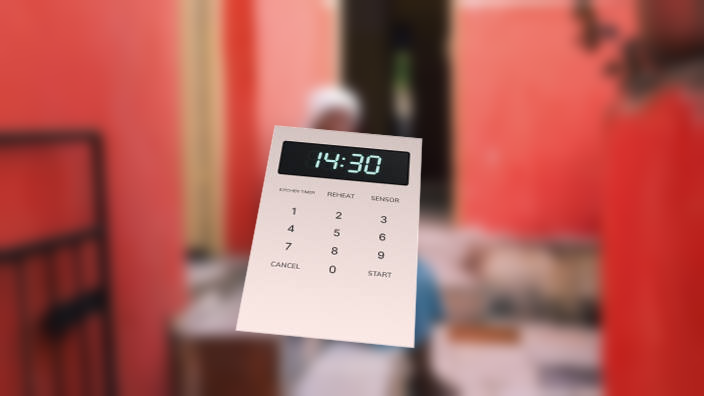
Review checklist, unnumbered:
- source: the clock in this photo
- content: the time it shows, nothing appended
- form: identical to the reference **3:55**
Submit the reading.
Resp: **14:30**
